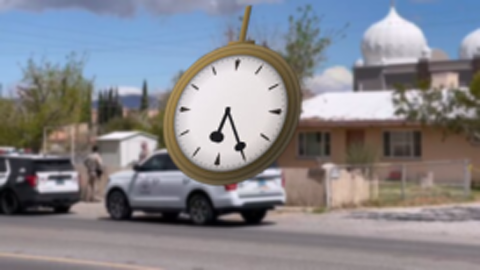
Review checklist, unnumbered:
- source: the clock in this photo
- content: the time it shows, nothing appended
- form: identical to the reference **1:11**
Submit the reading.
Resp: **6:25**
